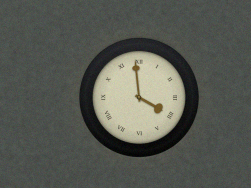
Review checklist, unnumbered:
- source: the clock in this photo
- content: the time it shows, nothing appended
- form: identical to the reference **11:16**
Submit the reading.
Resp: **3:59**
